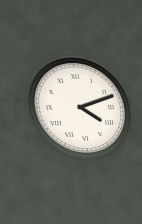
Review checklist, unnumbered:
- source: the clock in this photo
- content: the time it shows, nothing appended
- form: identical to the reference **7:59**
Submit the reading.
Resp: **4:12**
